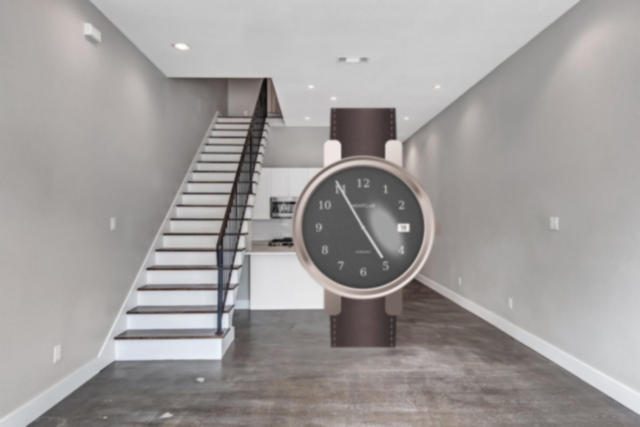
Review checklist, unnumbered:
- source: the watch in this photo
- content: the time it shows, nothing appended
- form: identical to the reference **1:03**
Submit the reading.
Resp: **4:55**
